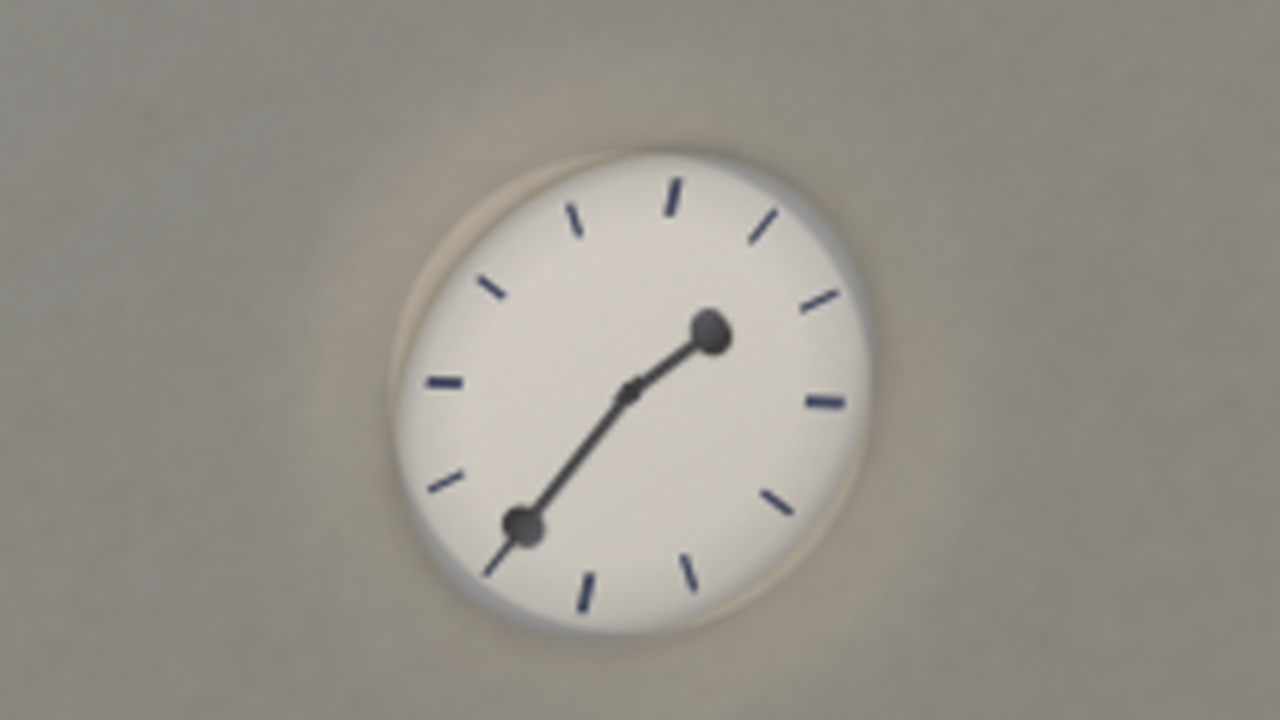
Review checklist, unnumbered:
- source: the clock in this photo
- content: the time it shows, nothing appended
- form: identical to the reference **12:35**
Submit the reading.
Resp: **1:35**
